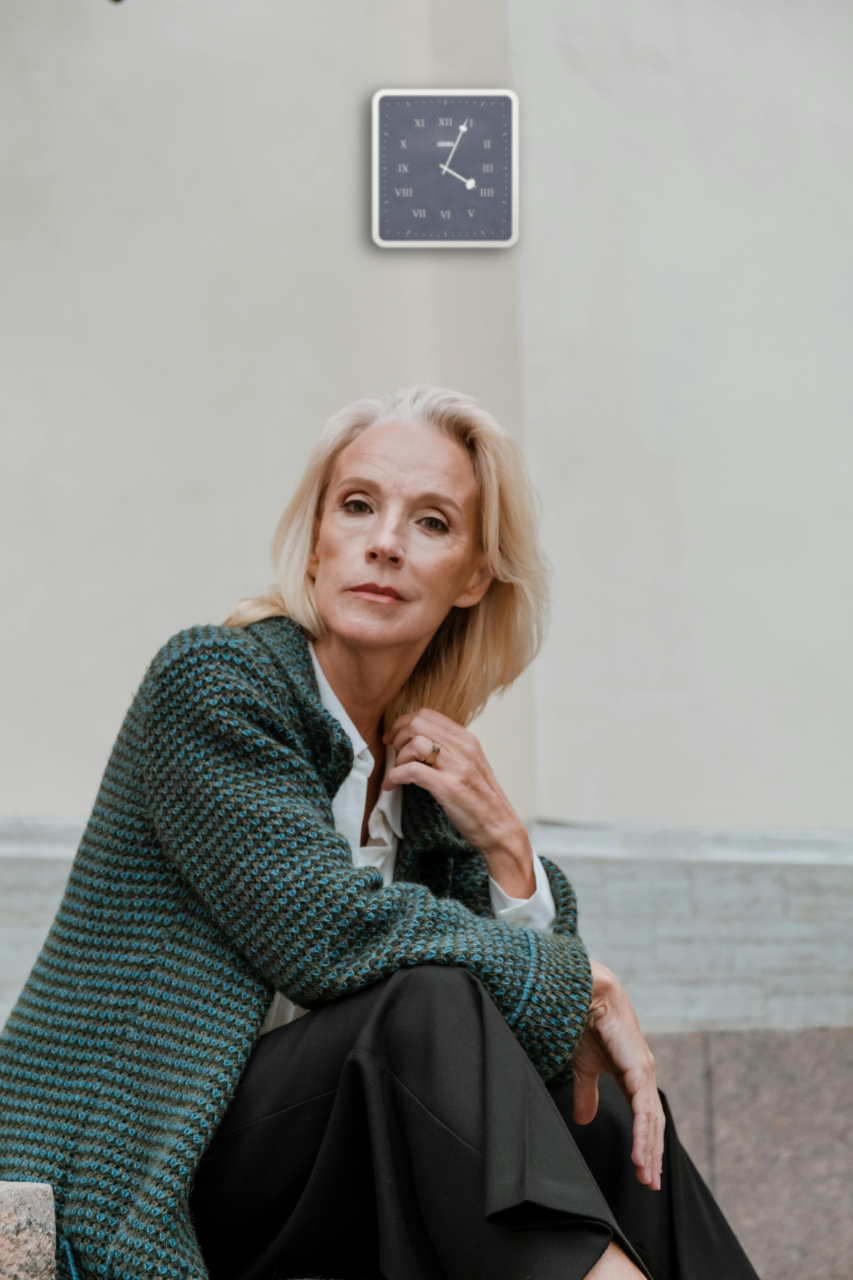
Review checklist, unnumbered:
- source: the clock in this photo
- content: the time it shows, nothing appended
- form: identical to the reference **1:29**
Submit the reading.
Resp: **4:04**
